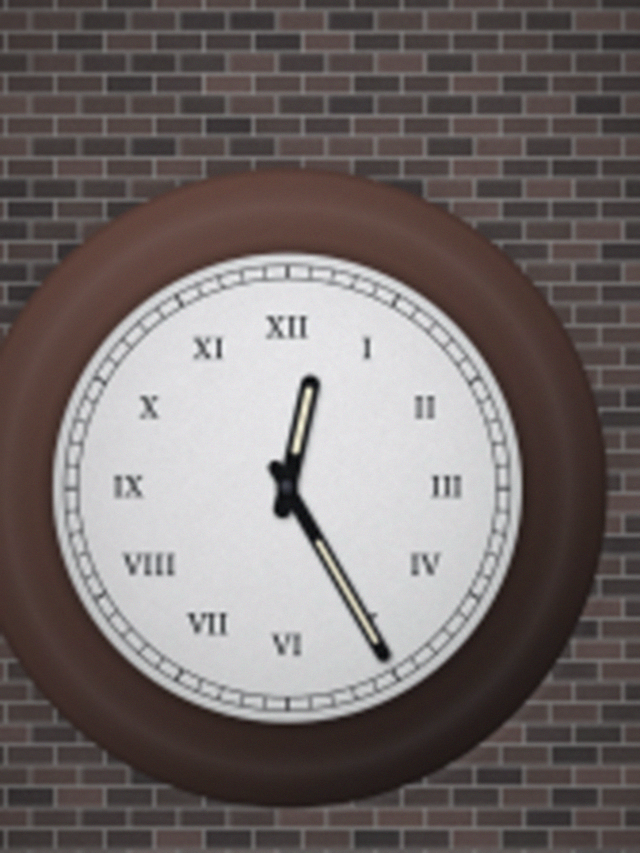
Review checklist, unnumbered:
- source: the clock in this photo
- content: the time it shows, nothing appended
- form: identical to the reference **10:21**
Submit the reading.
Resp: **12:25**
